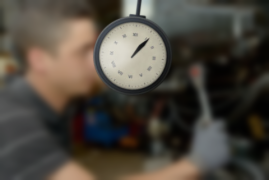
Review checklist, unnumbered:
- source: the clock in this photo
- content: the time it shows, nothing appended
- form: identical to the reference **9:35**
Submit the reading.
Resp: **1:06**
